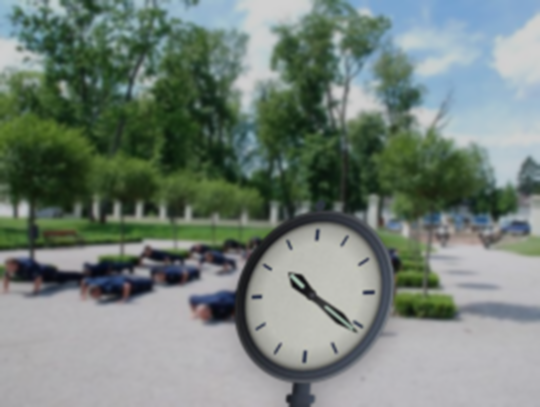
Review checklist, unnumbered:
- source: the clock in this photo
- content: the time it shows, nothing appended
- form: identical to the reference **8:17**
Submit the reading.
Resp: **10:21**
